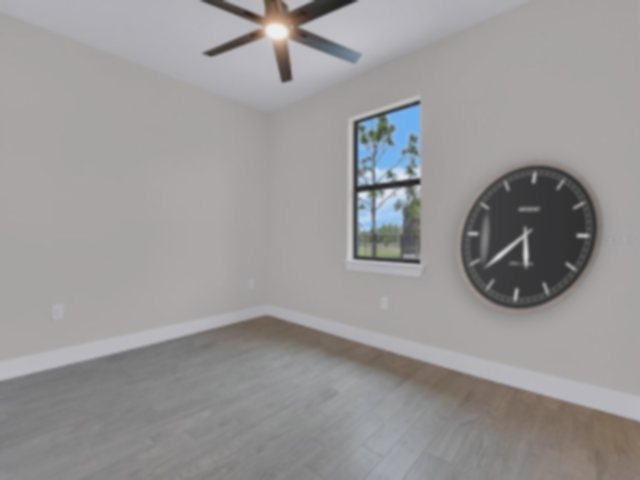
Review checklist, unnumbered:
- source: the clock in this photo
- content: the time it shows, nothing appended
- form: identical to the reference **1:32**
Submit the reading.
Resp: **5:38**
